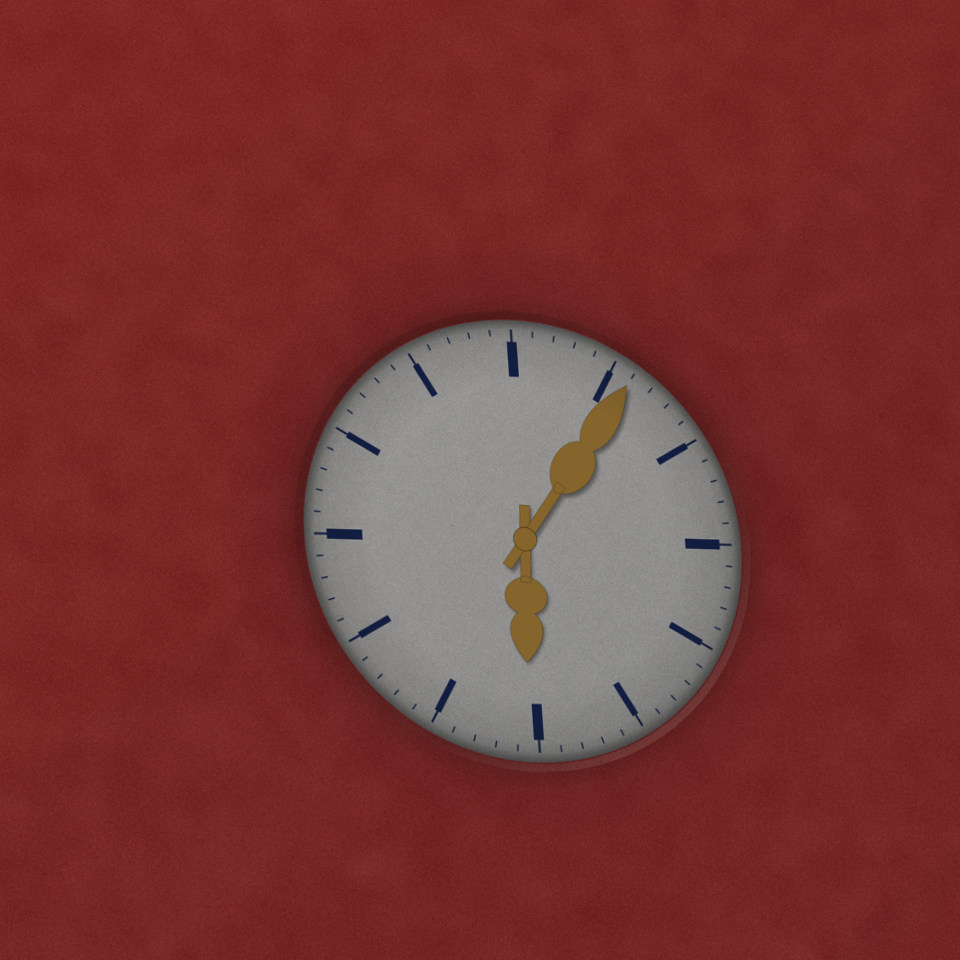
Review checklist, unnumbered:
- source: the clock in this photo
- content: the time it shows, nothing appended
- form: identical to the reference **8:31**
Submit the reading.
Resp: **6:06**
